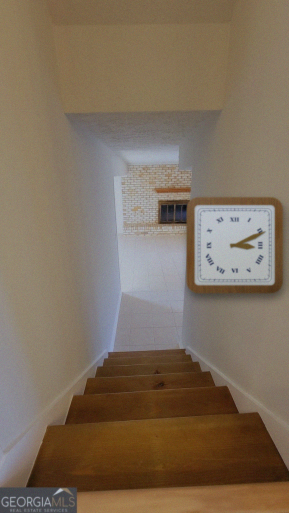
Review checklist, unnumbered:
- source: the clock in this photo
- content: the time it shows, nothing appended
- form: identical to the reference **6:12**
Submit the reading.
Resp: **3:11**
